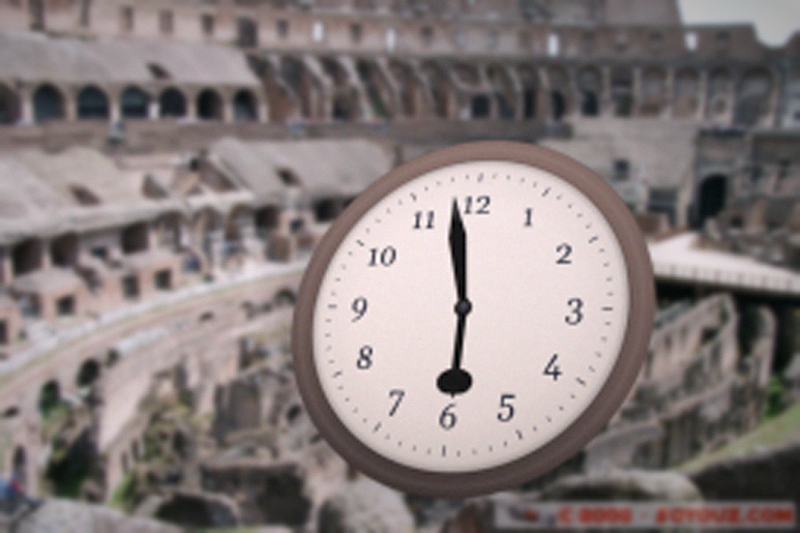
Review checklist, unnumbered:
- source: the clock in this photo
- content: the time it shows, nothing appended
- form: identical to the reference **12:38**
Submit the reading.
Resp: **5:58**
